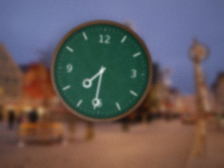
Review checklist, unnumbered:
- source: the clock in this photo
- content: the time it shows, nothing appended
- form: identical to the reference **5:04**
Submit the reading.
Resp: **7:31**
